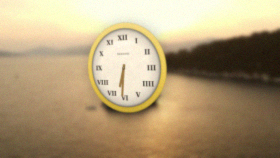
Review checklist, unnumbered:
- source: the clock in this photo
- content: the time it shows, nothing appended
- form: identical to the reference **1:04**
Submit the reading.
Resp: **6:31**
